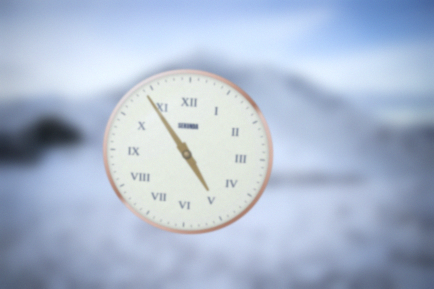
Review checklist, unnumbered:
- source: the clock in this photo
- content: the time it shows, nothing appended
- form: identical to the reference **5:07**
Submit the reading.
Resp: **4:54**
